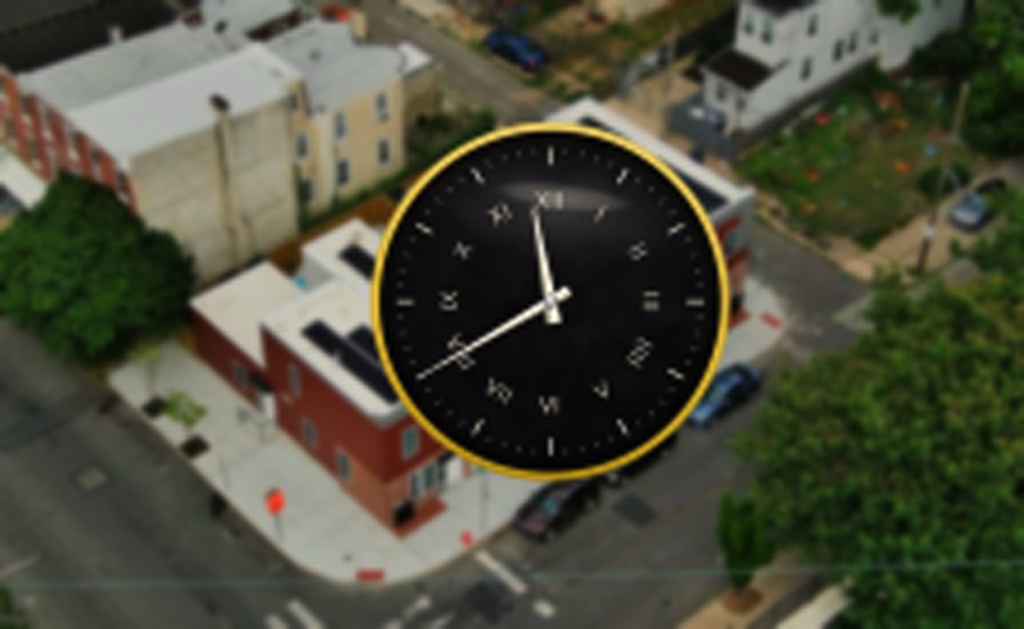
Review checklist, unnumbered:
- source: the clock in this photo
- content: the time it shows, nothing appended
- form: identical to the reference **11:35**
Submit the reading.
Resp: **11:40**
